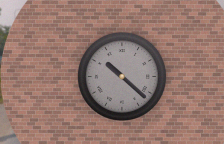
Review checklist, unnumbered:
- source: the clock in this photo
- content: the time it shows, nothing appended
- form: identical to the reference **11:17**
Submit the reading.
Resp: **10:22**
